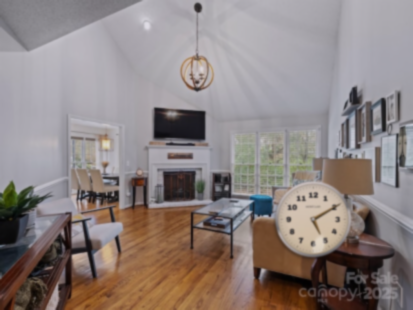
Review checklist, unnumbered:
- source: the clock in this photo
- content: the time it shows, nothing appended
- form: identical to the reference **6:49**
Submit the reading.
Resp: **5:10**
